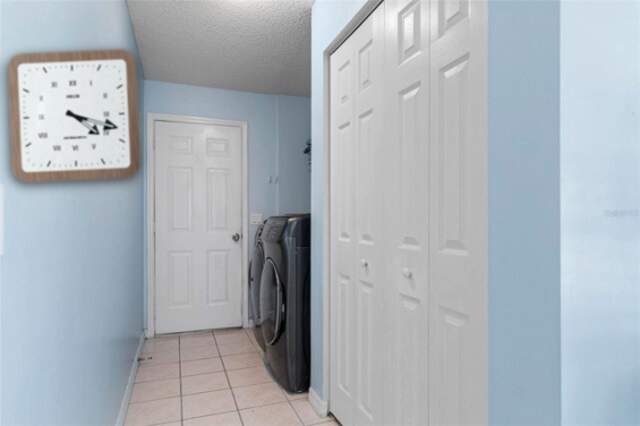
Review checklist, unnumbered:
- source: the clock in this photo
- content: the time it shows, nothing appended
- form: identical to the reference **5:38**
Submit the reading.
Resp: **4:18**
